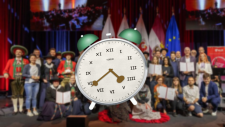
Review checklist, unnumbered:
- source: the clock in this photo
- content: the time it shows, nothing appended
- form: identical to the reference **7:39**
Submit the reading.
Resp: **4:39**
